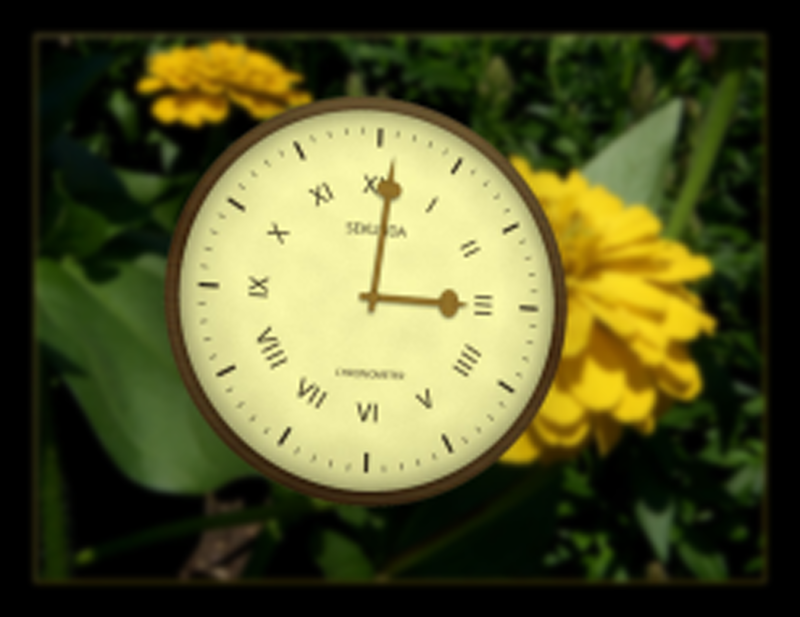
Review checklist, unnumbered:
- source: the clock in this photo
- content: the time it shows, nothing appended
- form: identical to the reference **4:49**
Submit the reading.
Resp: **3:01**
